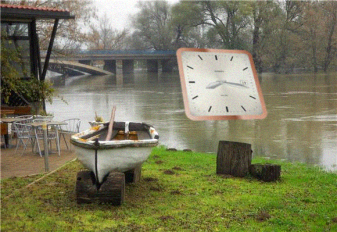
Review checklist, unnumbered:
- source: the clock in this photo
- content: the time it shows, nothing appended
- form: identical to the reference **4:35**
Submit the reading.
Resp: **8:17**
